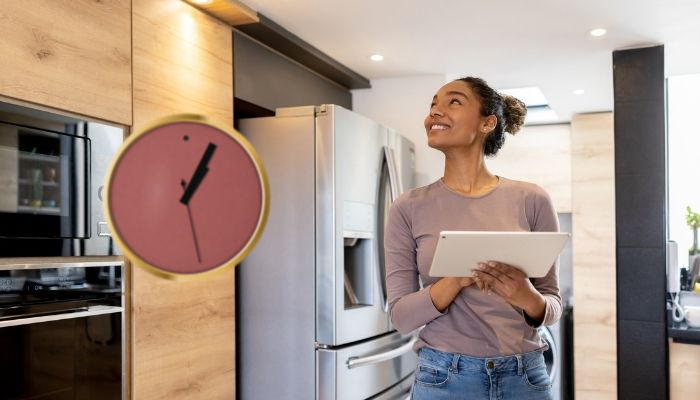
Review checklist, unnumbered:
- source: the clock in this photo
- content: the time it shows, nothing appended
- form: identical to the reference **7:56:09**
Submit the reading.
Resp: **1:04:28**
